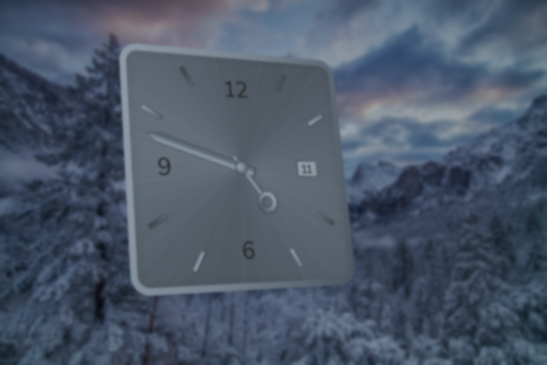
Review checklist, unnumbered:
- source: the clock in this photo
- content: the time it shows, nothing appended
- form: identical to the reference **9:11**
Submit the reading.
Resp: **4:48**
